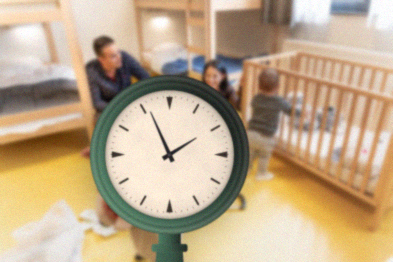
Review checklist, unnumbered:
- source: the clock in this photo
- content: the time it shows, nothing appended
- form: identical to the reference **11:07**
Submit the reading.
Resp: **1:56**
